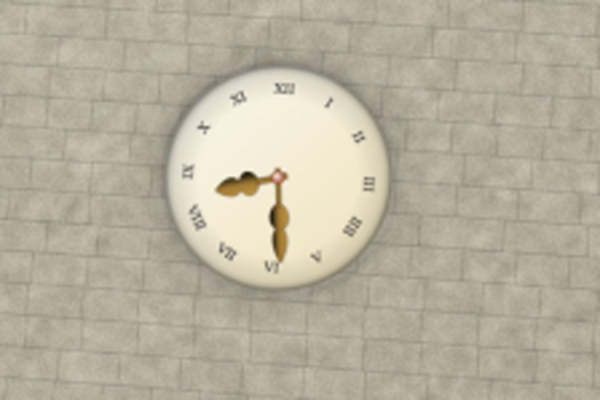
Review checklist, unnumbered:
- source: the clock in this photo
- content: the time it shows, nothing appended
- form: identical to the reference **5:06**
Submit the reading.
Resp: **8:29**
